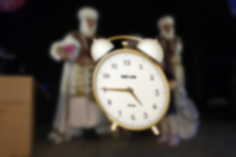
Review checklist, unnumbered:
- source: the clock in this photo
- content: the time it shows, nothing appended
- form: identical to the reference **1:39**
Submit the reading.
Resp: **4:45**
